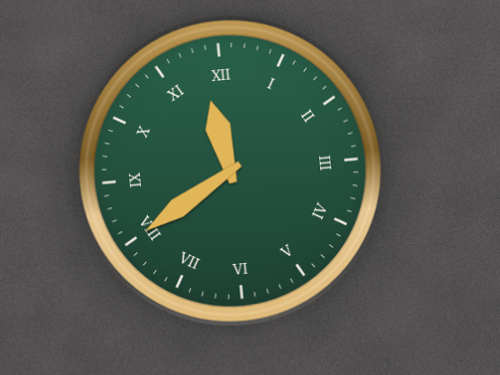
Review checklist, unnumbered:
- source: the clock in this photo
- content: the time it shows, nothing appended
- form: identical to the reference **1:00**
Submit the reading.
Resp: **11:40**
